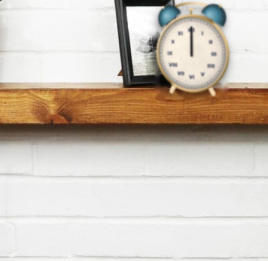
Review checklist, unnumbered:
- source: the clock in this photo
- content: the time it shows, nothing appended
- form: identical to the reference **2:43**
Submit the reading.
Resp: **12:00**
